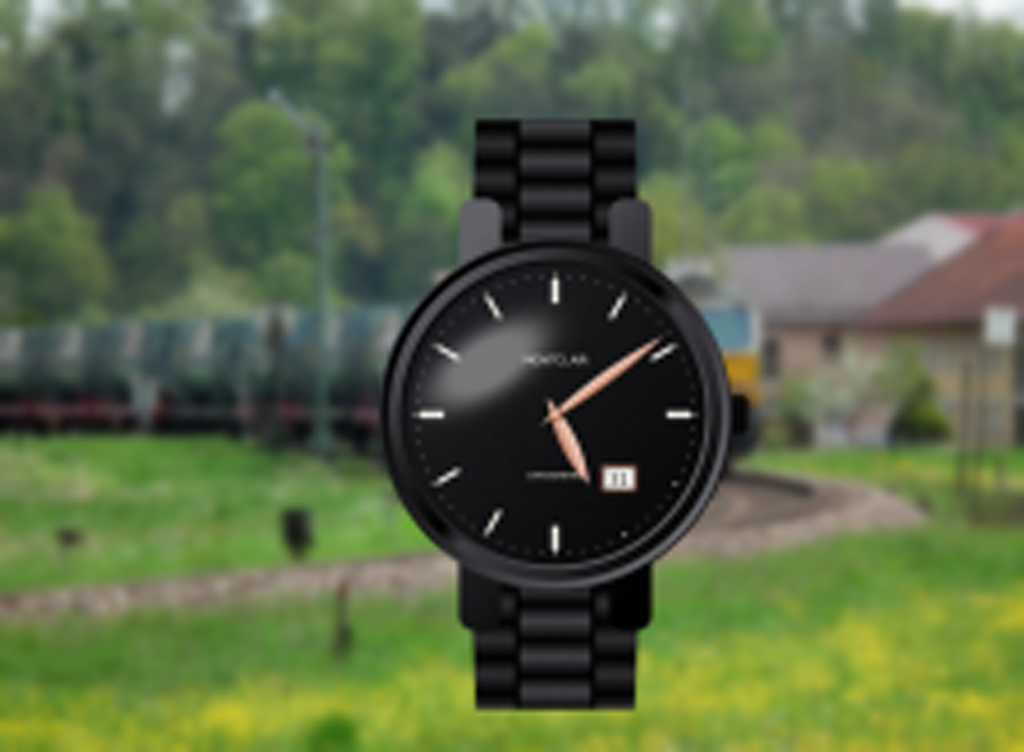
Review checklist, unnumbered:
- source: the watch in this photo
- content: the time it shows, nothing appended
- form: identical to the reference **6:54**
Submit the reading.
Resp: **5:09**
